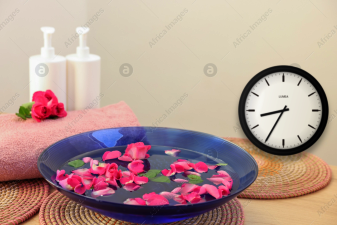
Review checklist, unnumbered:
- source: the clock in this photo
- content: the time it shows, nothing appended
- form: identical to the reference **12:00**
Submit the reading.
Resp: **8:35**
